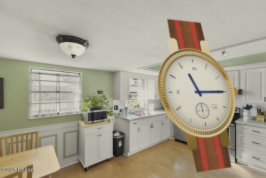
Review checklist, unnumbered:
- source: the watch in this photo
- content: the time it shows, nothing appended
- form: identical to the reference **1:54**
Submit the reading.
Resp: **11:15**
